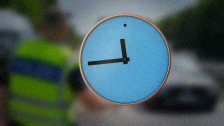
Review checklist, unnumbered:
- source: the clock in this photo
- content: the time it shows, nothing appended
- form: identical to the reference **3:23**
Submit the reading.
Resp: **11:44**
